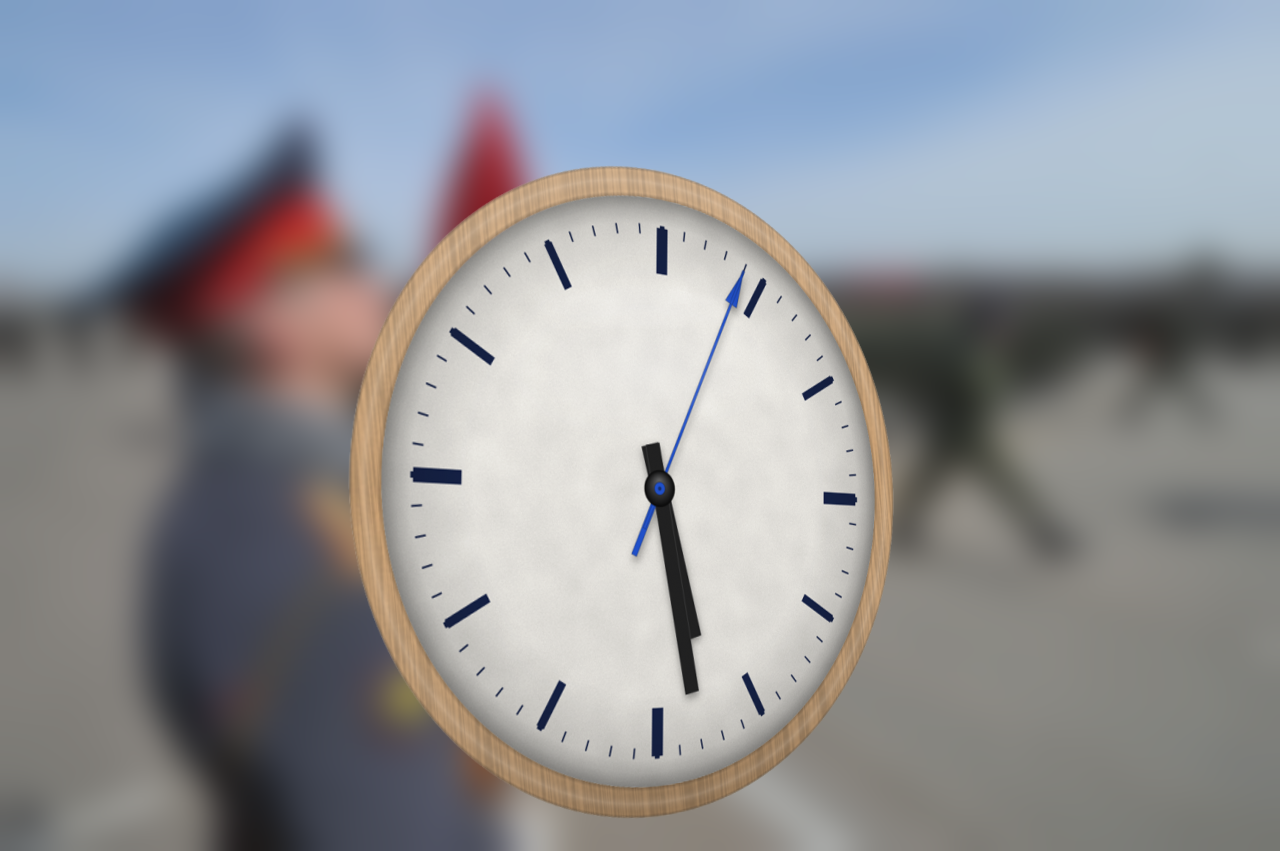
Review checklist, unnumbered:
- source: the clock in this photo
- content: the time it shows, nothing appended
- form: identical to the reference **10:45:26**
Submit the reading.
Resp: **5:28:04**
